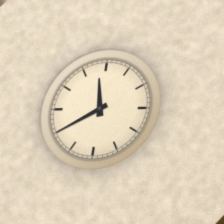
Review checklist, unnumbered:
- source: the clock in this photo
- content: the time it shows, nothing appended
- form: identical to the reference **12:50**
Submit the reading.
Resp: **11:40**
